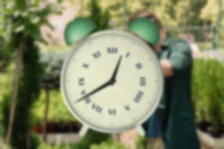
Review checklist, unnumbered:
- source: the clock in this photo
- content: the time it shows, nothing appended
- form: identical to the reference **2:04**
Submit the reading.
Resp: **12:40**
